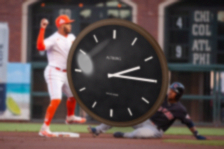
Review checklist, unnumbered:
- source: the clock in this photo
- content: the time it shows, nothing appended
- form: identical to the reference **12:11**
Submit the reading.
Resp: **2:15**
